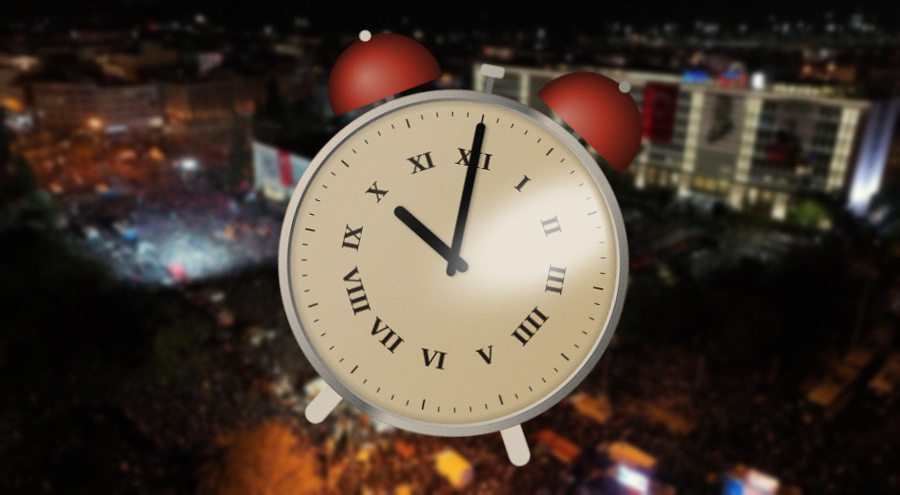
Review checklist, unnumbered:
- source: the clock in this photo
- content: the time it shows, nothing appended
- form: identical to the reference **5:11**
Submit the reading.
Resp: **10:00**
